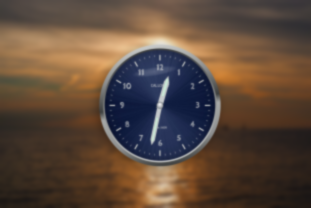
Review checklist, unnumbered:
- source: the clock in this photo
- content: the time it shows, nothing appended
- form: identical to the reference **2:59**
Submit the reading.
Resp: **12:32**
